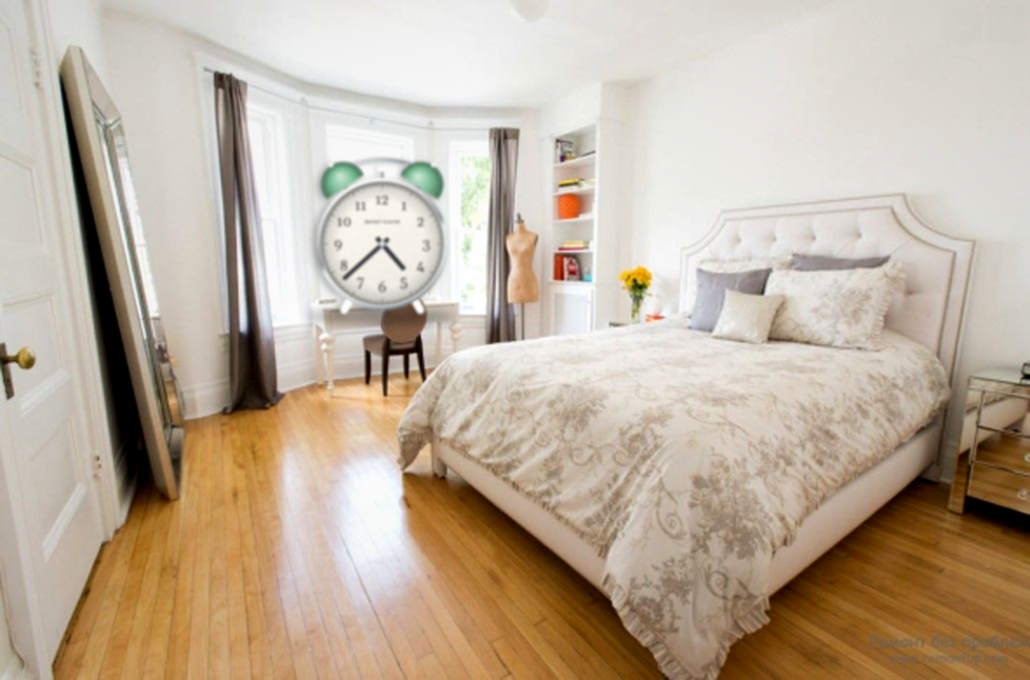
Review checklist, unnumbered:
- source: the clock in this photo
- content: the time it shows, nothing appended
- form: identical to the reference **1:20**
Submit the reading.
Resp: **4:38**
